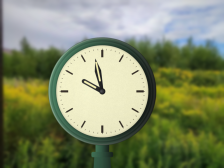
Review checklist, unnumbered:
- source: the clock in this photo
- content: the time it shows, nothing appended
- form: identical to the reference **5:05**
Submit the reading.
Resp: **9:58**
